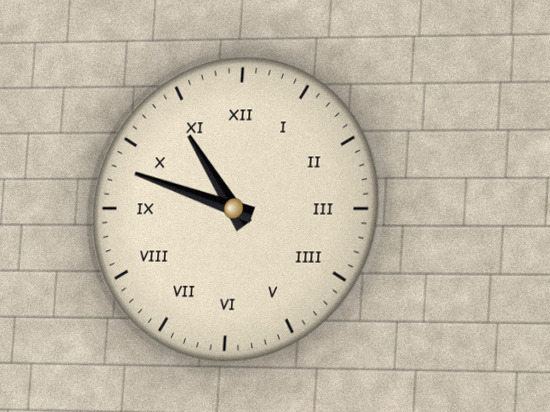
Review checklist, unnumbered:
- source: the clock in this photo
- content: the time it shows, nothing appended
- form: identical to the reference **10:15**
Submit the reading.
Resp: **10:48**
